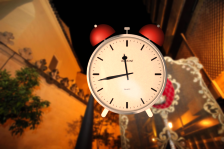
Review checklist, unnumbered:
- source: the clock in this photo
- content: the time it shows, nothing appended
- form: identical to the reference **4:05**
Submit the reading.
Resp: **11:43**
